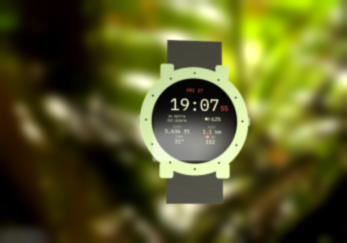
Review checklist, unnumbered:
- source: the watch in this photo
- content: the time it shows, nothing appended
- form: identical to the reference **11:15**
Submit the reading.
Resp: **19:07**
